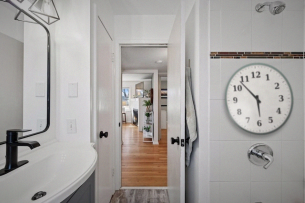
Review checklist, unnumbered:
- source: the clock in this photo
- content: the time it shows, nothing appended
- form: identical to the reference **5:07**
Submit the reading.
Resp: **5:53**
